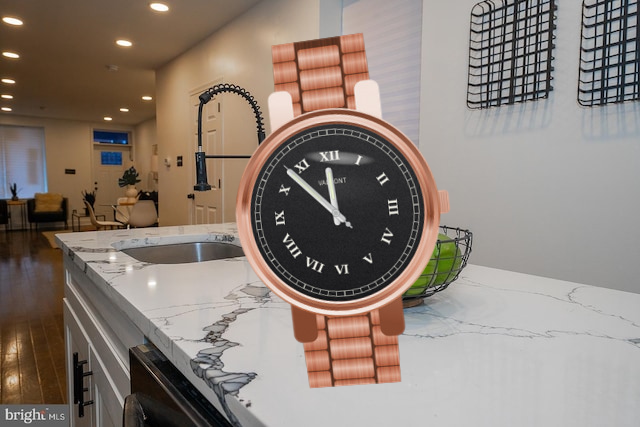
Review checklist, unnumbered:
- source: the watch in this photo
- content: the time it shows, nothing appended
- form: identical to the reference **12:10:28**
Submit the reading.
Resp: **11:52:53**
